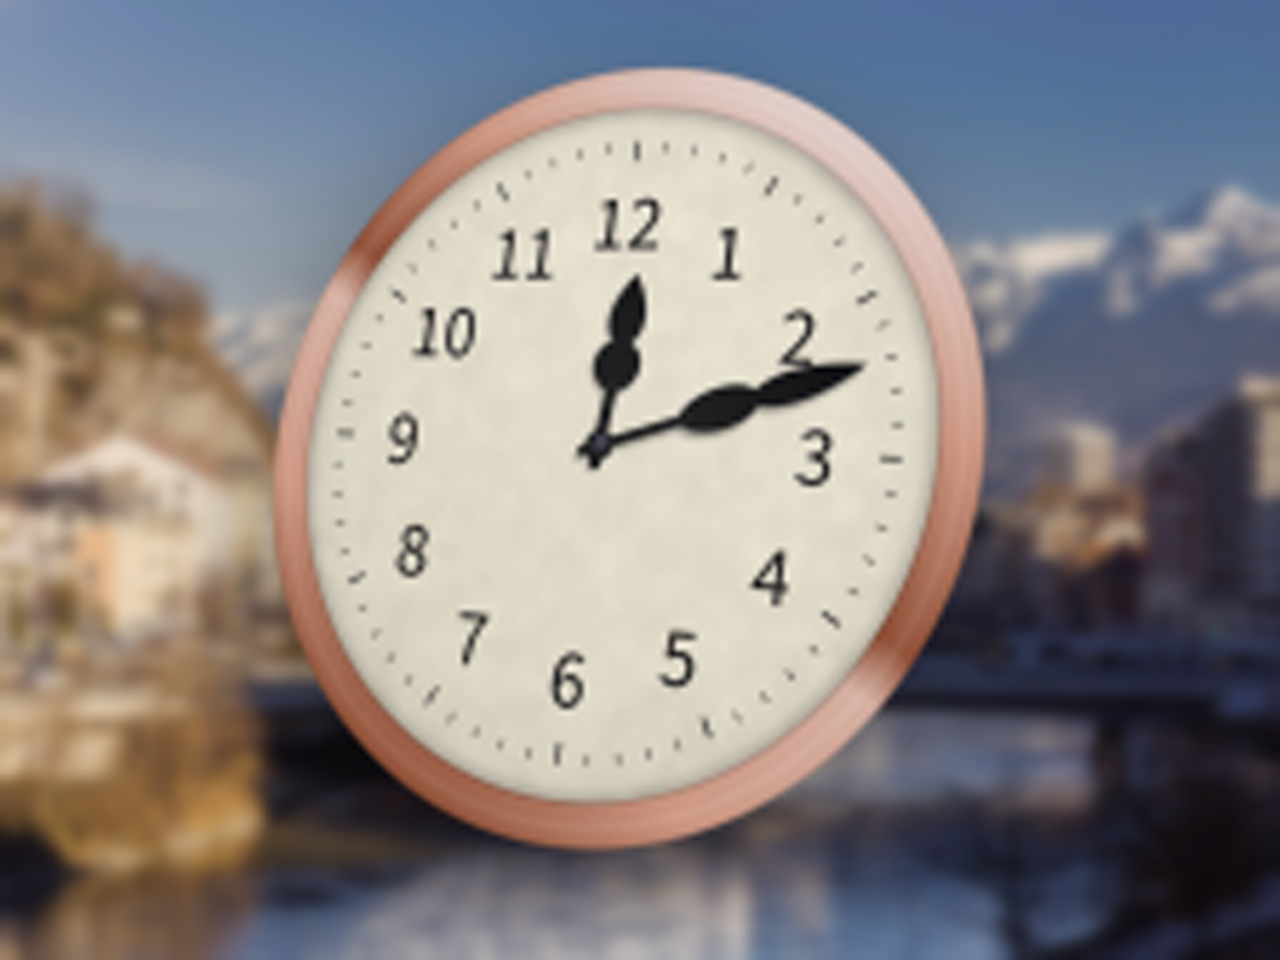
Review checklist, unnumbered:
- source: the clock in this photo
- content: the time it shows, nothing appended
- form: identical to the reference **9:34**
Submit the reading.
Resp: **12:12**
